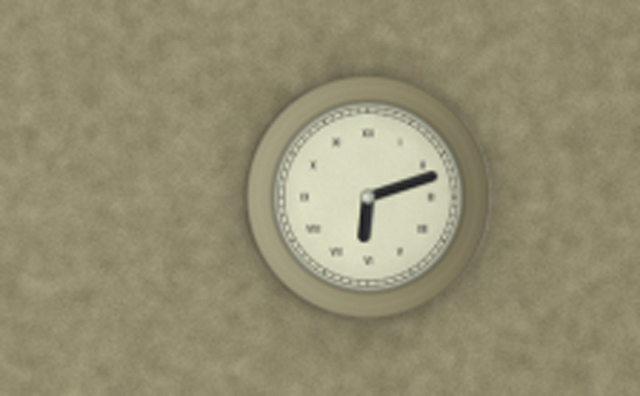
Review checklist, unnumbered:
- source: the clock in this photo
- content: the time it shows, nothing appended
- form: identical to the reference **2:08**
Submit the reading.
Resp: **6:12**
